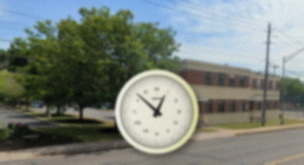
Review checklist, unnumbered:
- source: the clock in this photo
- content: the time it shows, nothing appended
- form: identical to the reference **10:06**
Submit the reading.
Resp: **12:52**
